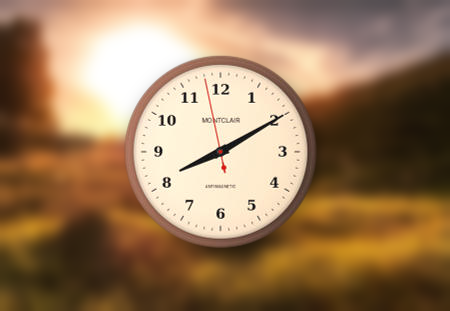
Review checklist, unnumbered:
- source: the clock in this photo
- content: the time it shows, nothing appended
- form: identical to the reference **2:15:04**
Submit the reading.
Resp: **8:09:58**
